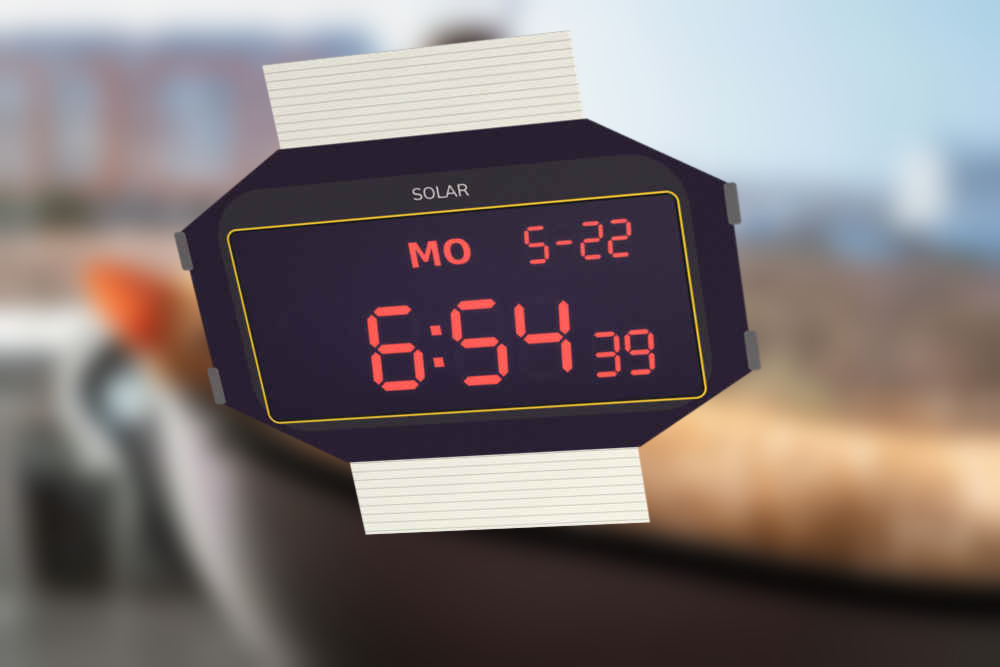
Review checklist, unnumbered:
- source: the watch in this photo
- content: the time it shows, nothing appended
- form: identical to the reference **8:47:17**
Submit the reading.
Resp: **6:54:39**
